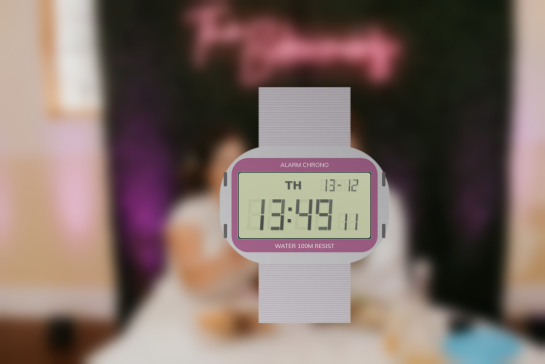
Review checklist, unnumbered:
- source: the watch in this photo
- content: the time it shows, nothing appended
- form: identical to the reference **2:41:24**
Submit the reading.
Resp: **13:49:11**
